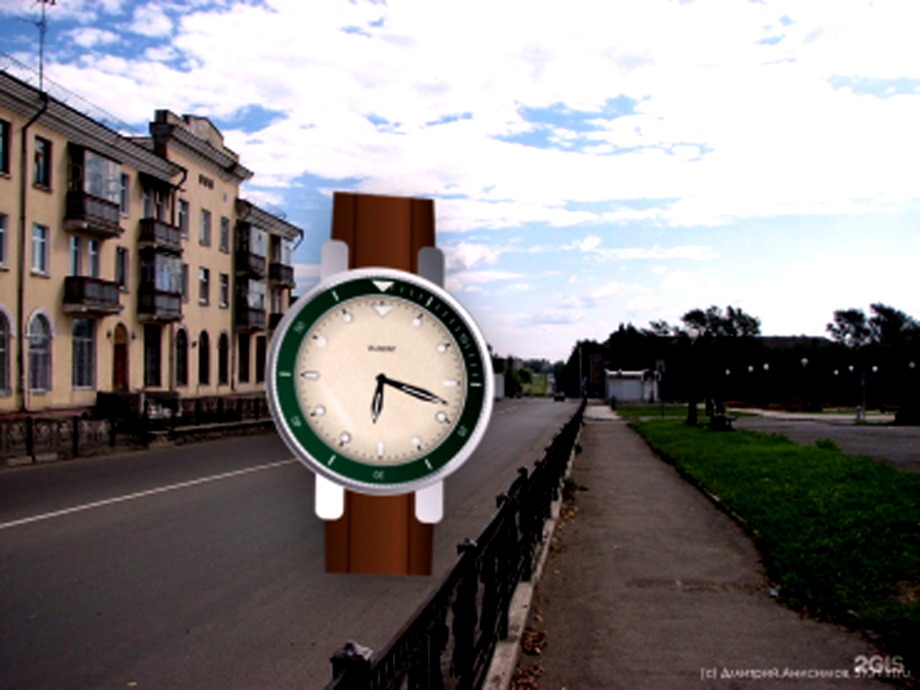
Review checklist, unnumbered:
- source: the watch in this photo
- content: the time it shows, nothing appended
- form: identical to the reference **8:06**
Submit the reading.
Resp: **6:18**
